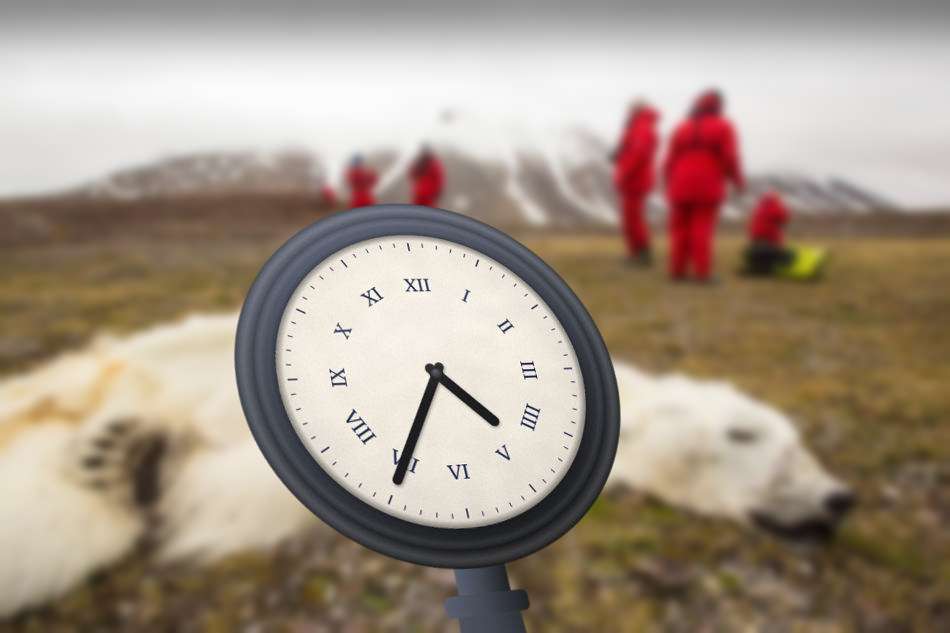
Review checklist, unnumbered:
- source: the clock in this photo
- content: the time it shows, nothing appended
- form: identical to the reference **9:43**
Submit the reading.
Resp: **4:35**
